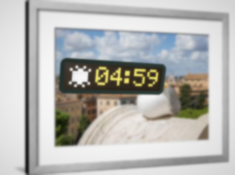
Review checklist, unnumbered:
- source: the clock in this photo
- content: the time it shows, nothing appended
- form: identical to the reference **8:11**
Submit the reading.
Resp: **4:59**
